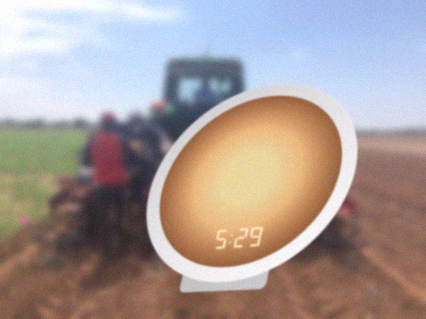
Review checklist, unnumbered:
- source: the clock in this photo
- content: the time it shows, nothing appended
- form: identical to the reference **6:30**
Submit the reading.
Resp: **5:29**
